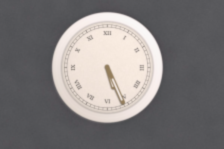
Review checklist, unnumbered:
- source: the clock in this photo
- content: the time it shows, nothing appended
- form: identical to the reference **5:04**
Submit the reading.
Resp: **5:26**
